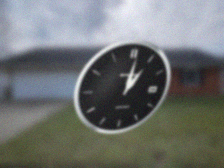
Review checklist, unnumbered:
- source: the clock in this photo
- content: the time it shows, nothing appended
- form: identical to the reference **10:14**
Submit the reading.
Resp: **1:01**
